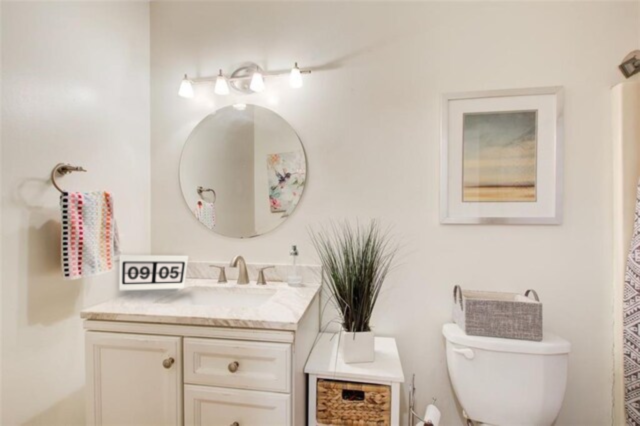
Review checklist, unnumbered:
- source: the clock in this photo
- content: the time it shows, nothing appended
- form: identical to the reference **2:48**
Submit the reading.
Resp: **9:05**
